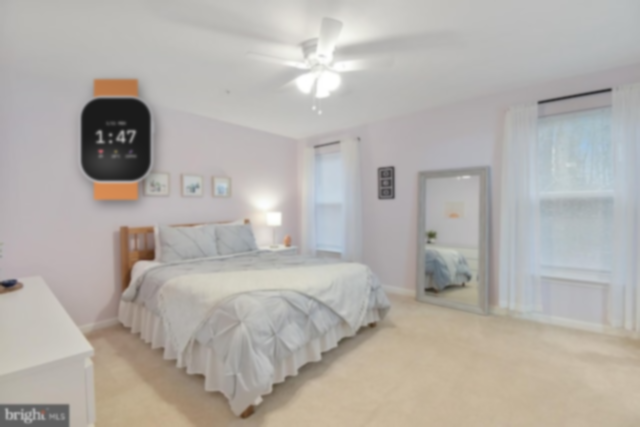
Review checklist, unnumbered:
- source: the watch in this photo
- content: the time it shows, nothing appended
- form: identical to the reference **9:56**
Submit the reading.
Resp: **1:47**
